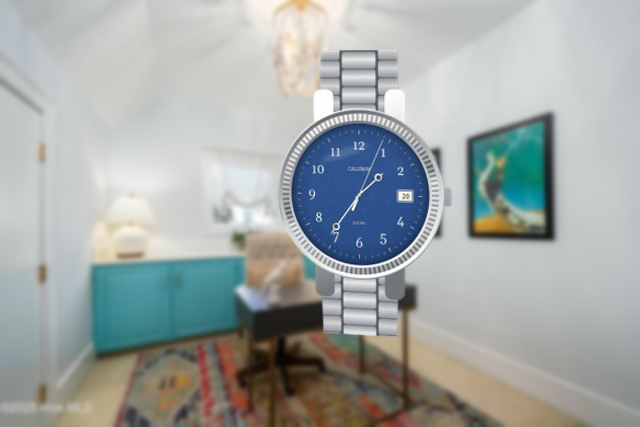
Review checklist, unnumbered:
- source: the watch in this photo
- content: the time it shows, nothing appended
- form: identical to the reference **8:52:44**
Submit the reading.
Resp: **1:36:04**
